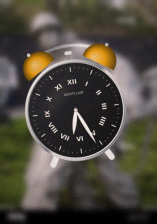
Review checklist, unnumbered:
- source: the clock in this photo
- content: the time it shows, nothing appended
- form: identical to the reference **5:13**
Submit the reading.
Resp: **6:26**
